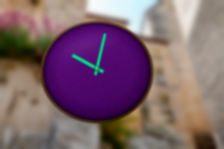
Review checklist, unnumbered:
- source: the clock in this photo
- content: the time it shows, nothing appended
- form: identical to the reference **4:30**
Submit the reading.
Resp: **10:02**
